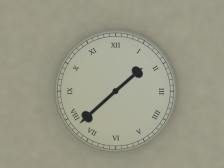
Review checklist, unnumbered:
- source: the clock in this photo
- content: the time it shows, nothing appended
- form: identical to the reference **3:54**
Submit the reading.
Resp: **1:38**
